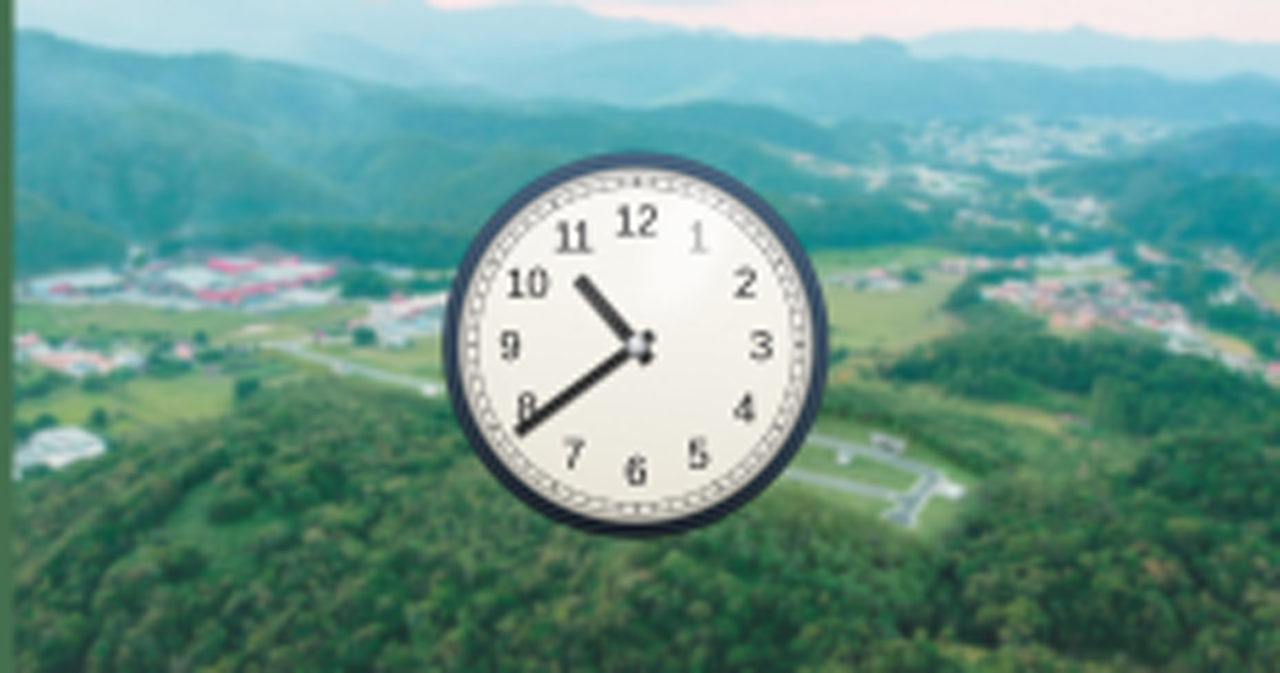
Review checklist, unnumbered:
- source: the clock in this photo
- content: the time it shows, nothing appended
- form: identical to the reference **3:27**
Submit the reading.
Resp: **10:39**
